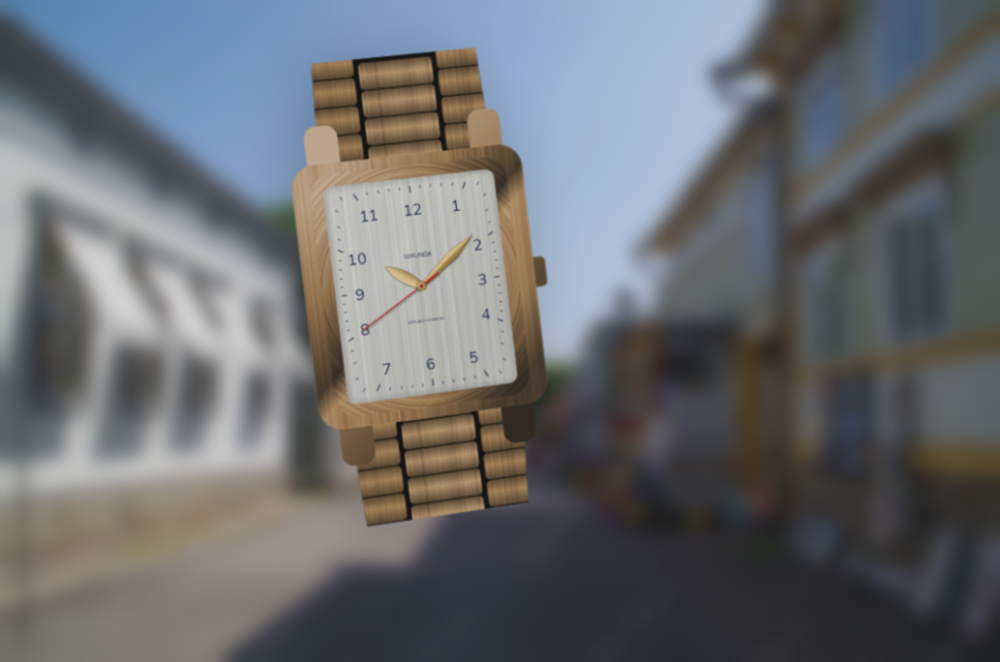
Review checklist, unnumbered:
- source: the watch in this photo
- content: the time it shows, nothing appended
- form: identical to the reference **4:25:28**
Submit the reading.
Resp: **10:08:40**
